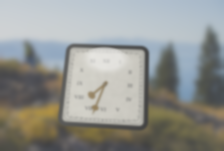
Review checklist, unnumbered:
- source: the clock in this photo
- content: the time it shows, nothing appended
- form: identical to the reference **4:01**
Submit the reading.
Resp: **7:33**
